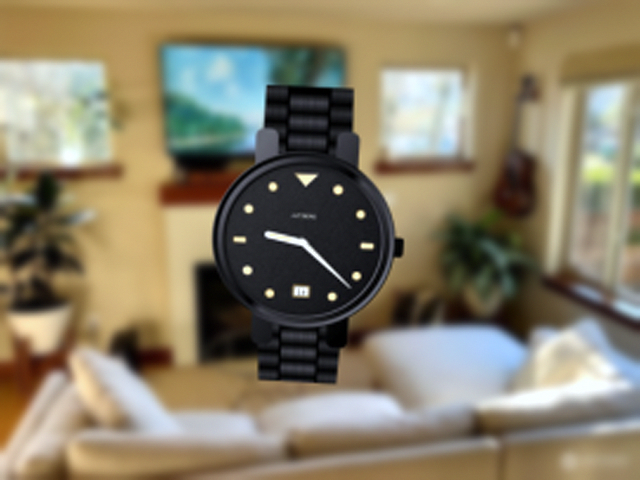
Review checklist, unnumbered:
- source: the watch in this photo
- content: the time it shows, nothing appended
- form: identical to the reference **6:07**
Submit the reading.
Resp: **9:22**
